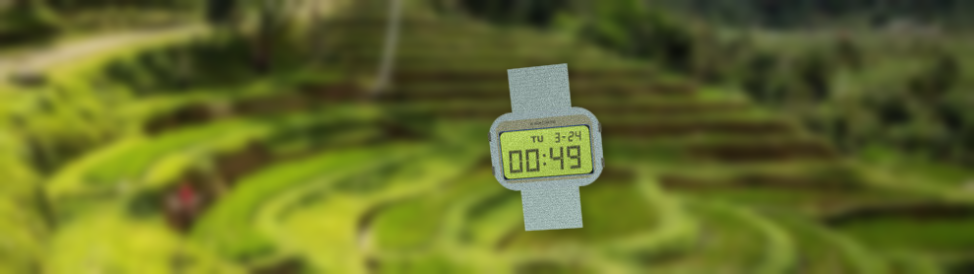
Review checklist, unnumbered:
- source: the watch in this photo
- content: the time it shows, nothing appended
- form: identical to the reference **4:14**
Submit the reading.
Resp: **0:49**
